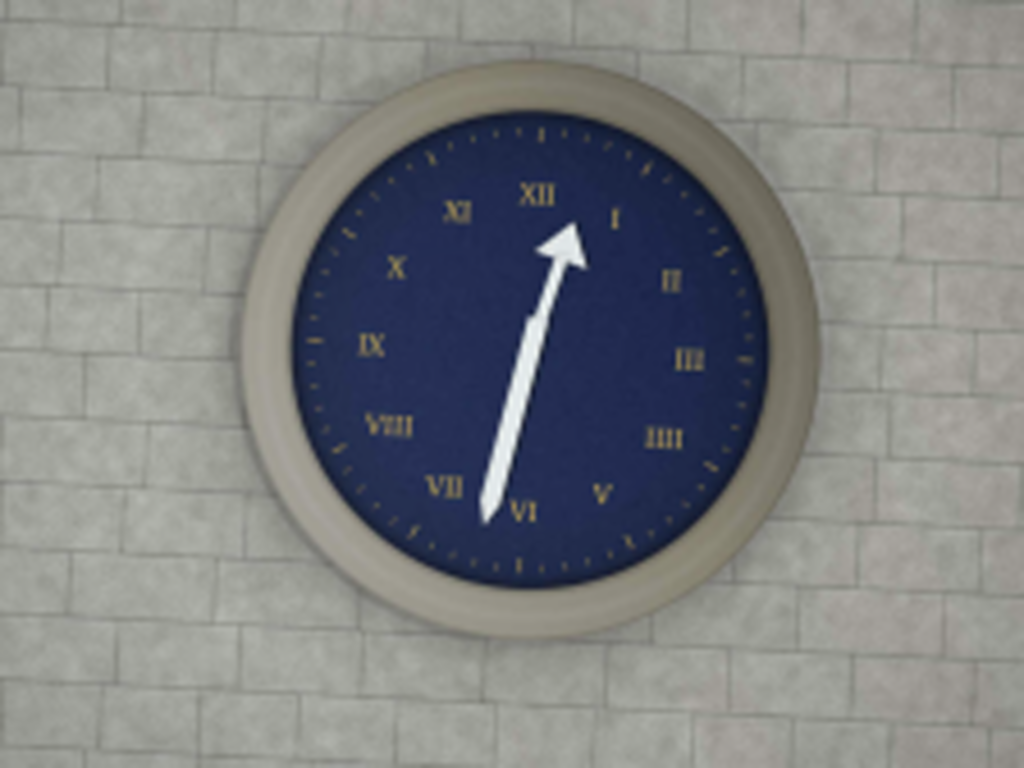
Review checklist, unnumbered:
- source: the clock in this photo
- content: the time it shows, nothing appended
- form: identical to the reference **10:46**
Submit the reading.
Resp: **12:32**
